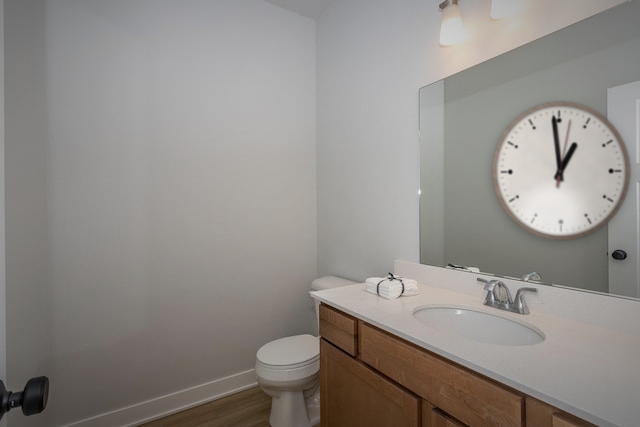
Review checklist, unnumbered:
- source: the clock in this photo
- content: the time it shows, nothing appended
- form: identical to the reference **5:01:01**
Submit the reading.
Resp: **12:59:02**
